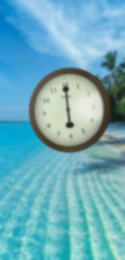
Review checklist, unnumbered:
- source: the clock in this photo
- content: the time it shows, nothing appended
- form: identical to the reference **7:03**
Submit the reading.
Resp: **6:00**
